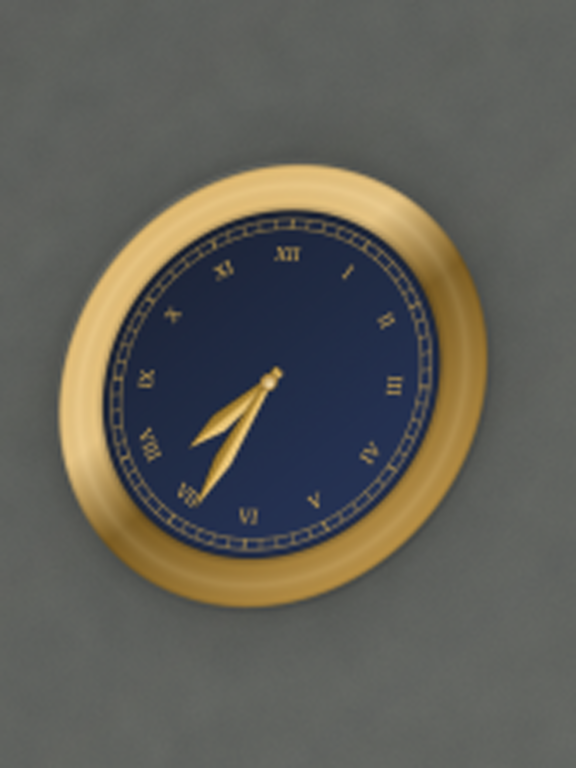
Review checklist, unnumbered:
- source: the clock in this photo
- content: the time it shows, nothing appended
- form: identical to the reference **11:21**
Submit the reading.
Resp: **7:34**
